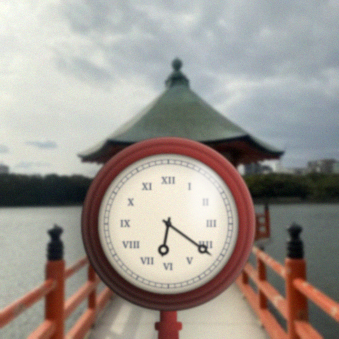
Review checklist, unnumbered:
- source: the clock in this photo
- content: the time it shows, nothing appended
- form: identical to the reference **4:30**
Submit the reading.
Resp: **6:21**
